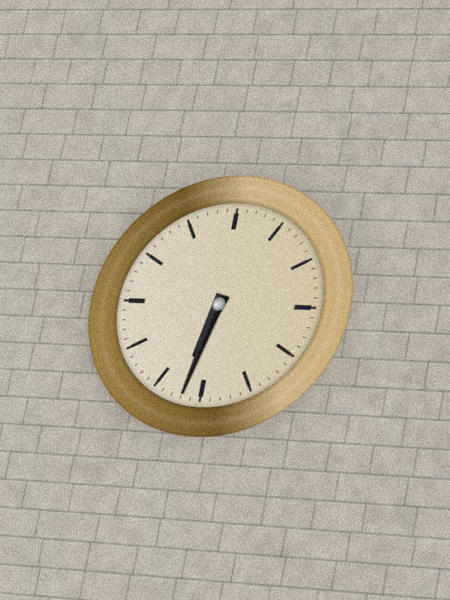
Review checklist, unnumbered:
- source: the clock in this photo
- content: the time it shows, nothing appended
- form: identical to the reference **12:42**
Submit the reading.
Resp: **6:32**
